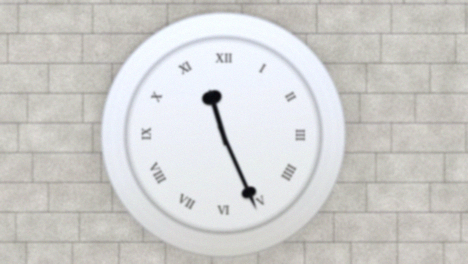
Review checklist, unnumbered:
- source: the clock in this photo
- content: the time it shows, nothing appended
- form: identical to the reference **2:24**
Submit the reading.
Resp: **11:26**
